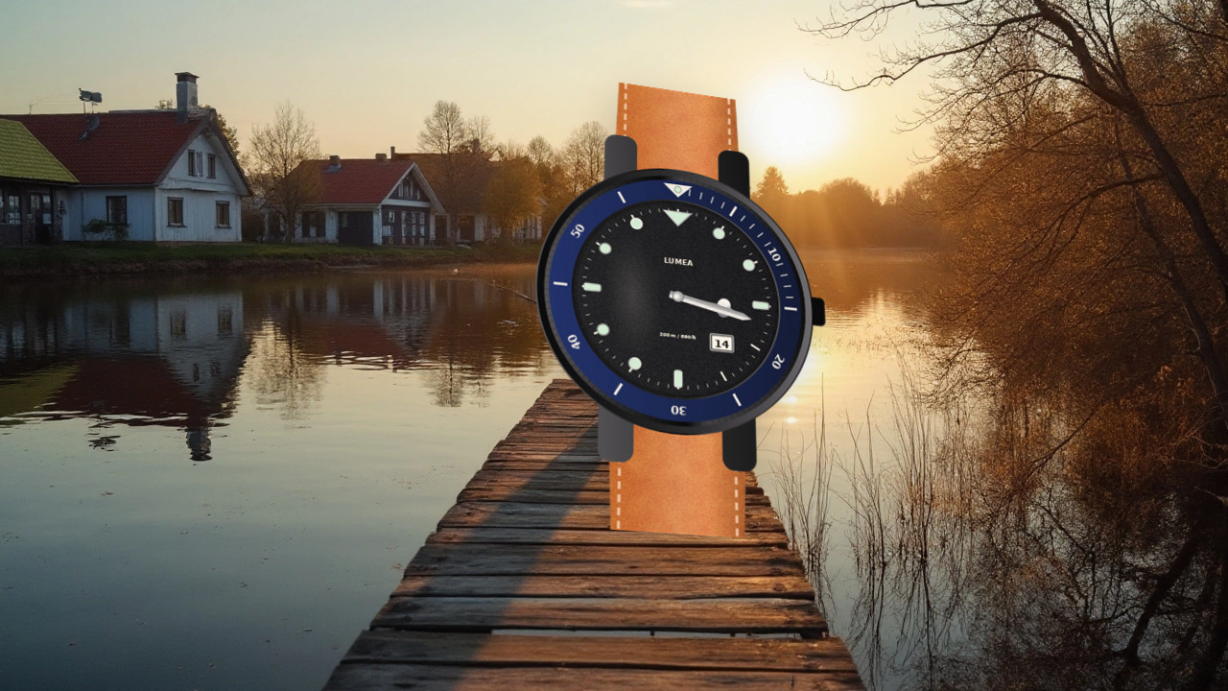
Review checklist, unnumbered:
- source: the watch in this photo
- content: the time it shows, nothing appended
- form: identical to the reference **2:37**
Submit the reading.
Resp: **3:17**
